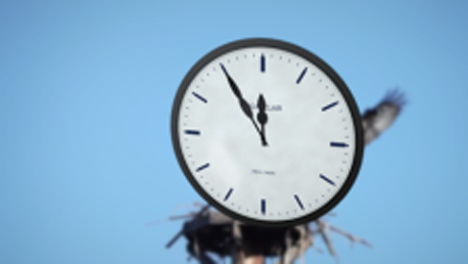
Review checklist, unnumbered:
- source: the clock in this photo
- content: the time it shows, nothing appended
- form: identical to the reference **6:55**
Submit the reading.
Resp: **11:55**
